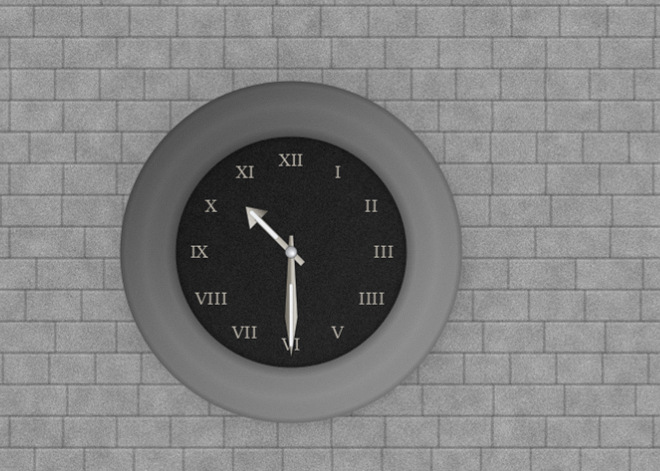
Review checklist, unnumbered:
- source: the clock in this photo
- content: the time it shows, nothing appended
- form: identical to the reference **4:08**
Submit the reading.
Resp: **10:30**
